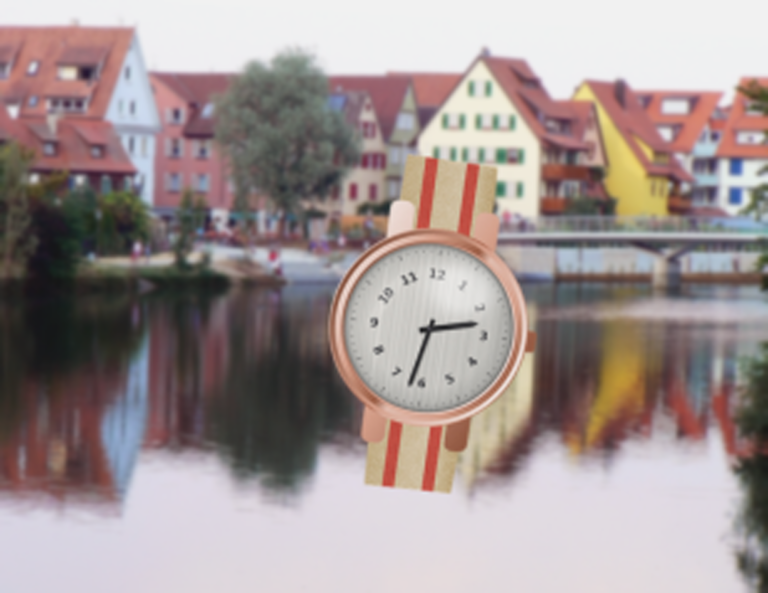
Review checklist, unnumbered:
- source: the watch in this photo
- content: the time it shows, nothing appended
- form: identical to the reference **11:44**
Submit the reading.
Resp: **2:32**
